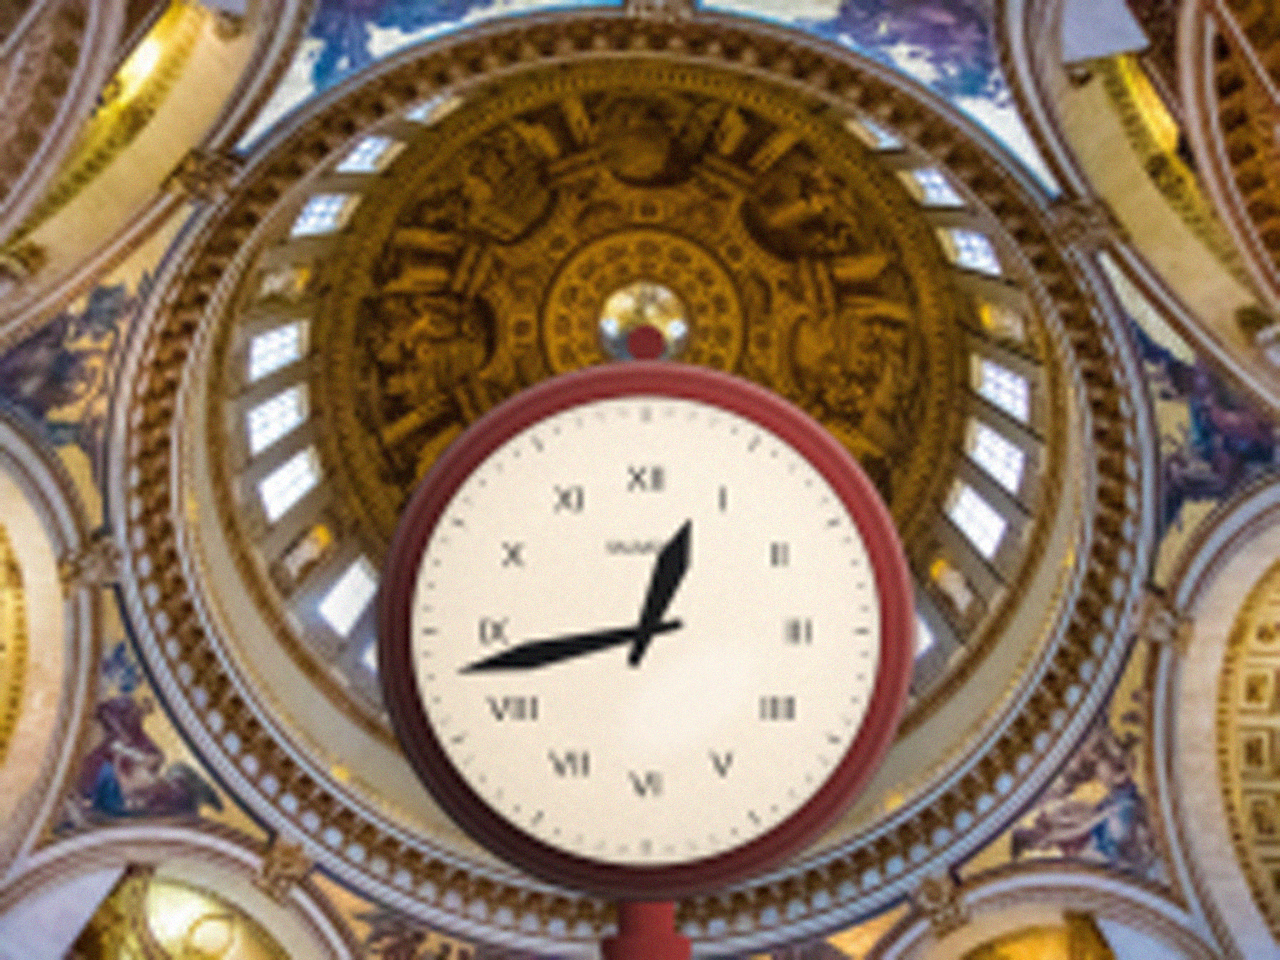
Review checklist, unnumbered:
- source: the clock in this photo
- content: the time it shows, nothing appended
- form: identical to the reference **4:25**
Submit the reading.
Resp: **12:43**
